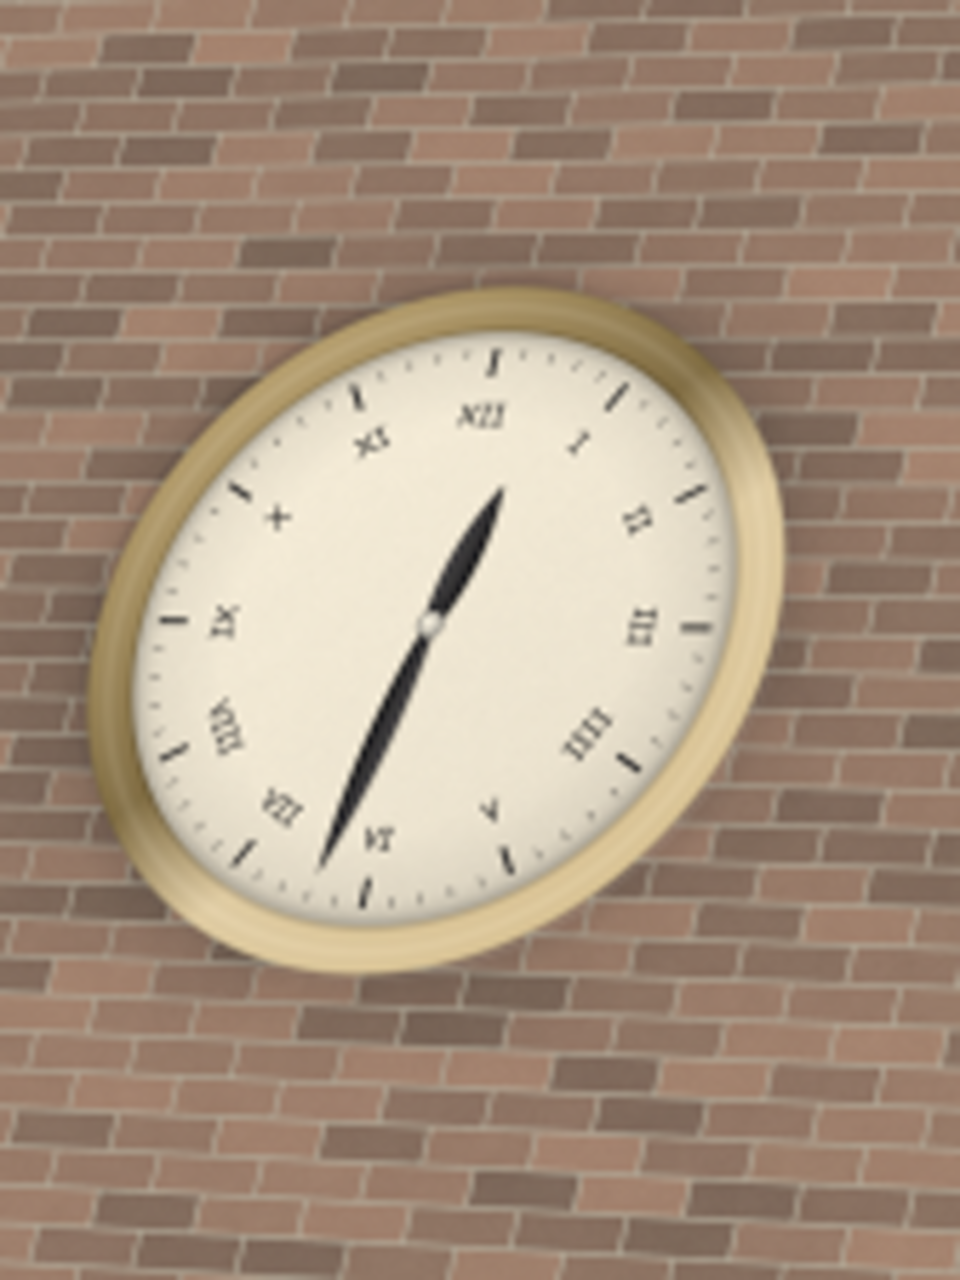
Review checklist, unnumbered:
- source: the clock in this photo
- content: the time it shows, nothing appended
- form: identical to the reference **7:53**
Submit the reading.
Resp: **12:32**
